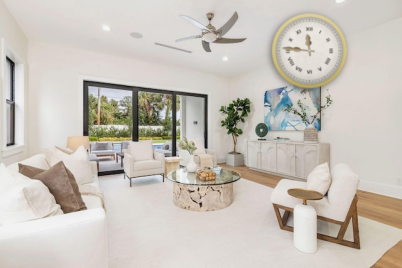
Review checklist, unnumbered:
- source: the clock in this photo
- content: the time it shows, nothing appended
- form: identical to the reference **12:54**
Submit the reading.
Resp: **11:46**
